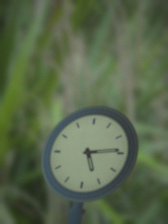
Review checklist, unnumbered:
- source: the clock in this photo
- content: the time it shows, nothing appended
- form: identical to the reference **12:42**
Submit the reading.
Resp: **5:14**
